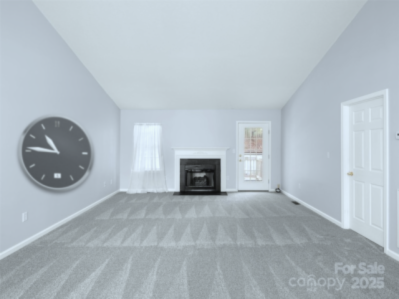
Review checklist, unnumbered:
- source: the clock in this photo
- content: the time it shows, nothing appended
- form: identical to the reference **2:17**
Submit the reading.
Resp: **10:46**
